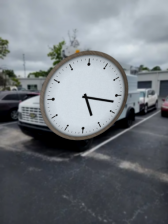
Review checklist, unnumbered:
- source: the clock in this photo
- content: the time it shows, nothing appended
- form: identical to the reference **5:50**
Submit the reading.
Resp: **5:17**
